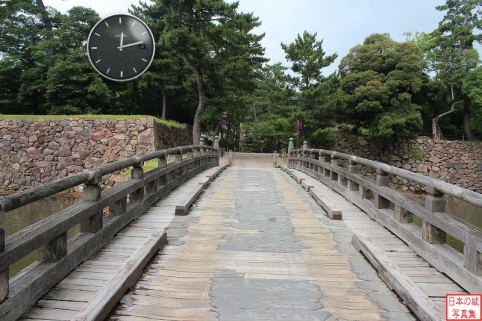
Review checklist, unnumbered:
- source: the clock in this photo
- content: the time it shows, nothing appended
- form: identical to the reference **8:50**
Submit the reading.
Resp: **12:13**
